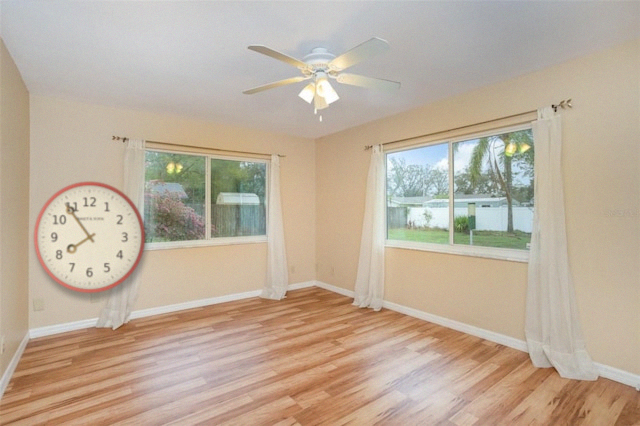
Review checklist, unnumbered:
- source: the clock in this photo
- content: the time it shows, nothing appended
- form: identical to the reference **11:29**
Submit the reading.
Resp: **7:54**
